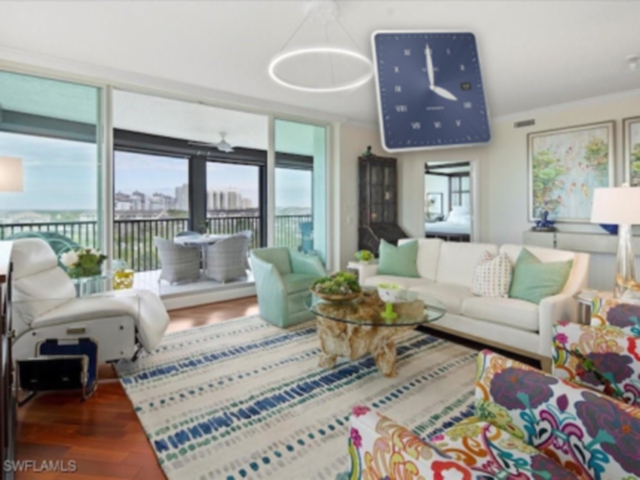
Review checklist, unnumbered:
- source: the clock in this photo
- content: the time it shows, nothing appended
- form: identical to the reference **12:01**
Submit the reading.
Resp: **4:00**
